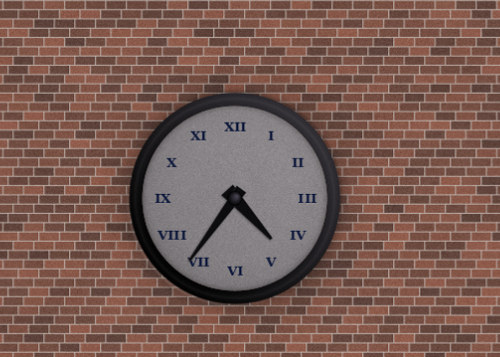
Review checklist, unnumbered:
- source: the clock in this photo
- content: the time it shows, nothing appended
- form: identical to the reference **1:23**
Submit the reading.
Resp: **4:36**
